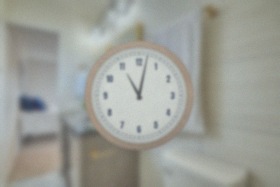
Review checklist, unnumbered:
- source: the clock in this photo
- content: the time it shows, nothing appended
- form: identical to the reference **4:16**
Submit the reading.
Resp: **11:02**
